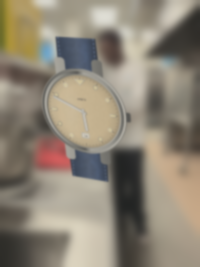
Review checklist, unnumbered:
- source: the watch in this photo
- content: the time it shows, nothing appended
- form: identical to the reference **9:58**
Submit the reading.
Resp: **5:49**
